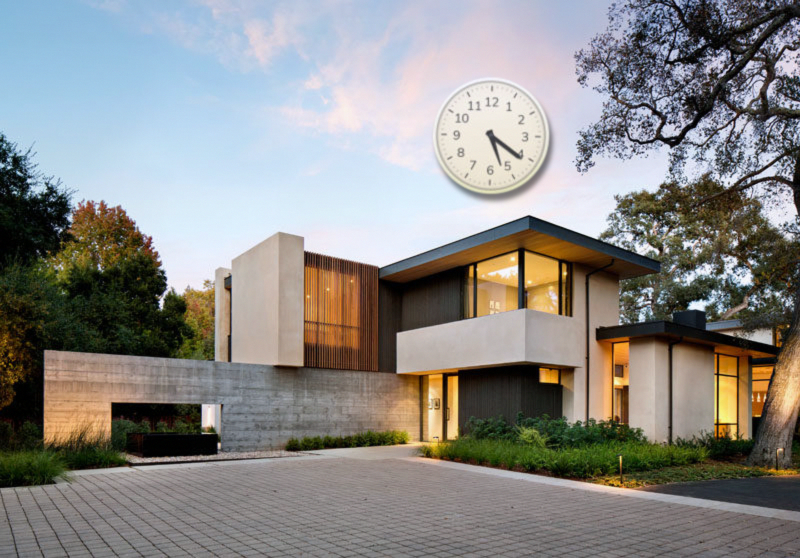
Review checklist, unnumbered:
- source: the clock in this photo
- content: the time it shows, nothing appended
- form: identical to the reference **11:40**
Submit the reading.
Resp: **5:21**
